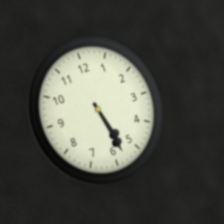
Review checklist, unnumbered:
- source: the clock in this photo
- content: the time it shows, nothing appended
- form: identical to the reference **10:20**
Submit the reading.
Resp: **5:28**
